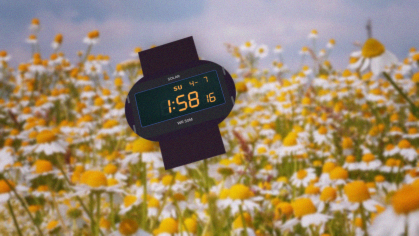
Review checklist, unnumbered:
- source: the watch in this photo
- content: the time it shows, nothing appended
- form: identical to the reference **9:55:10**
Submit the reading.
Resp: **1:58:16**
